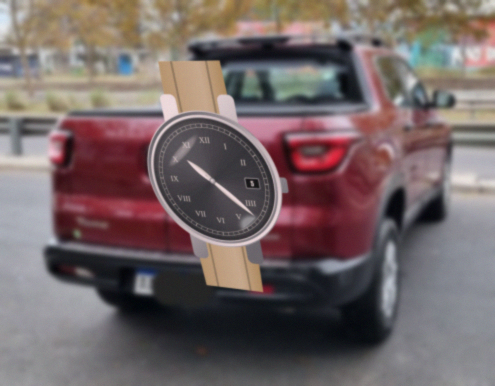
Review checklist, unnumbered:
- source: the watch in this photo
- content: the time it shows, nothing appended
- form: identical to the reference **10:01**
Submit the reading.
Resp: **10:22**
